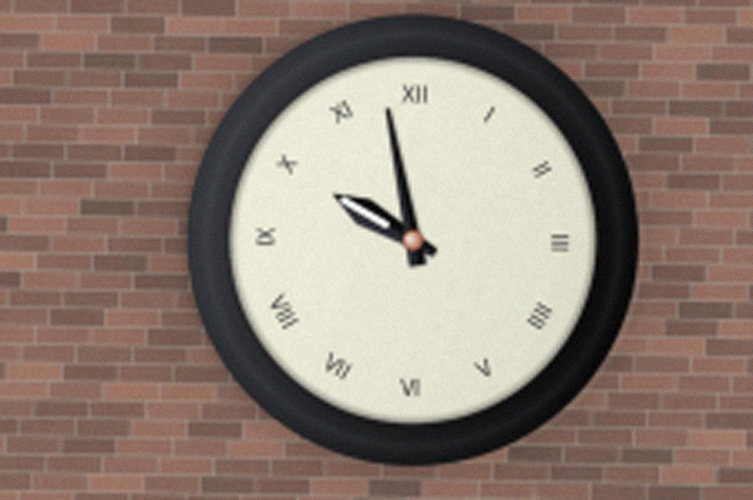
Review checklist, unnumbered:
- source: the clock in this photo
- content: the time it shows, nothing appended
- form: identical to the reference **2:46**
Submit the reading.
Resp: **9:58**
